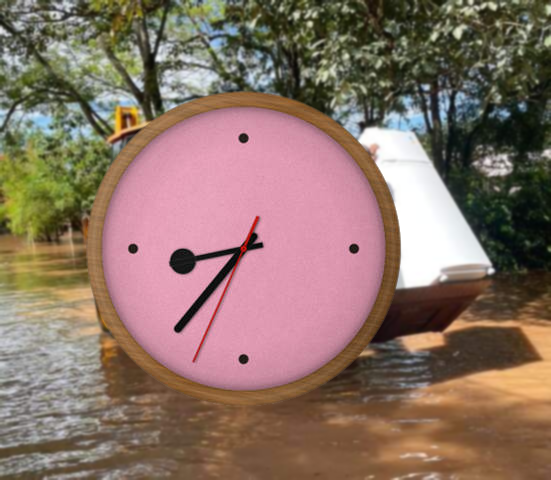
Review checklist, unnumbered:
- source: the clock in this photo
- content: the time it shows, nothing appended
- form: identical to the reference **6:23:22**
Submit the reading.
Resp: **8:36:34**
